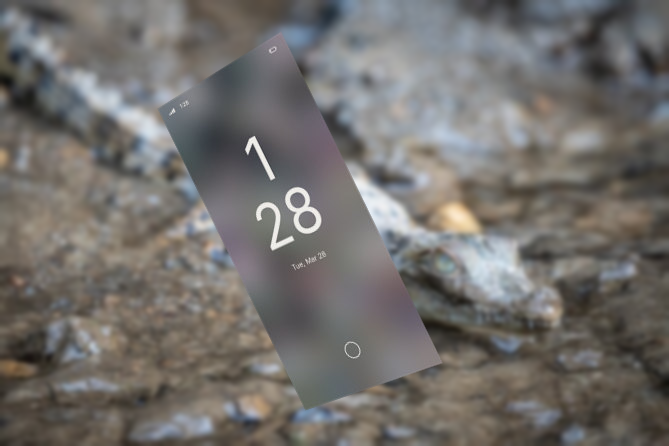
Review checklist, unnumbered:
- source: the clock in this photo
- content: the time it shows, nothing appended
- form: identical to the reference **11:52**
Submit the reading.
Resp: **1:28**
